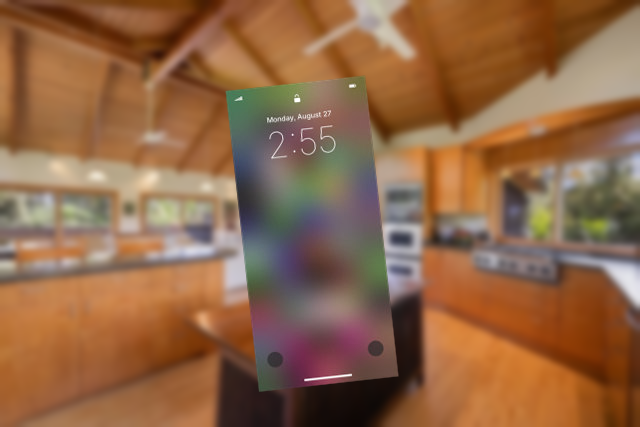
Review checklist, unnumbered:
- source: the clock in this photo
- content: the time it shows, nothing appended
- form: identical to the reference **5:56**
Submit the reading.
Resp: **2:55**
